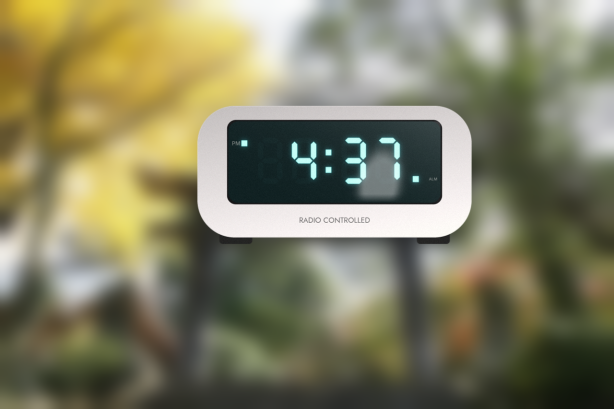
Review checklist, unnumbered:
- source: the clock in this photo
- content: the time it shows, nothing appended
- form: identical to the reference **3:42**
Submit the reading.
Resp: **4:37**
